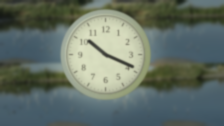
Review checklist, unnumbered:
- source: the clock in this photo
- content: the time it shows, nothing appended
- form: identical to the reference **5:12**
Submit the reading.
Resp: **10:19**
